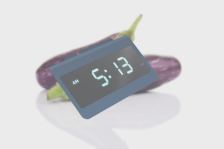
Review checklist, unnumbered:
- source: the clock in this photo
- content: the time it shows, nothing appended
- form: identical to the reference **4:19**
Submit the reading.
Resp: **5:13**
